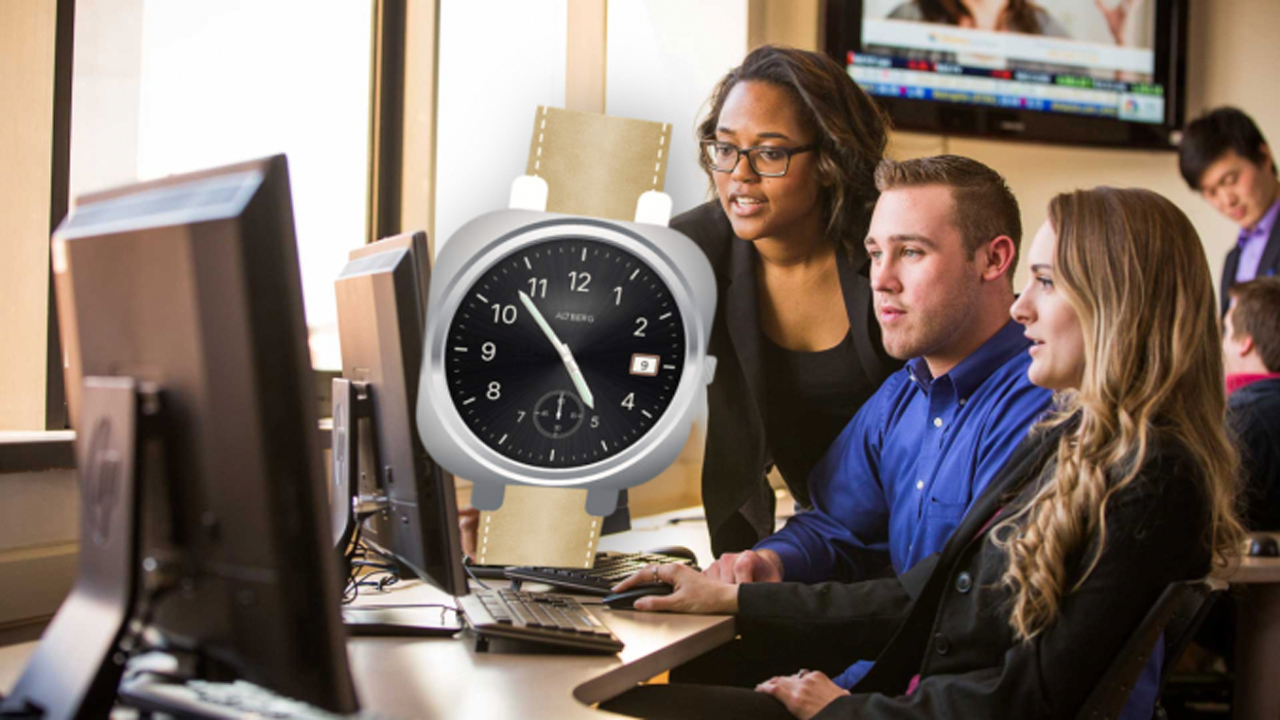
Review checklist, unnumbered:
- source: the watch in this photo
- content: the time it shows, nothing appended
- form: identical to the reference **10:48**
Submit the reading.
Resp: **4:53**
